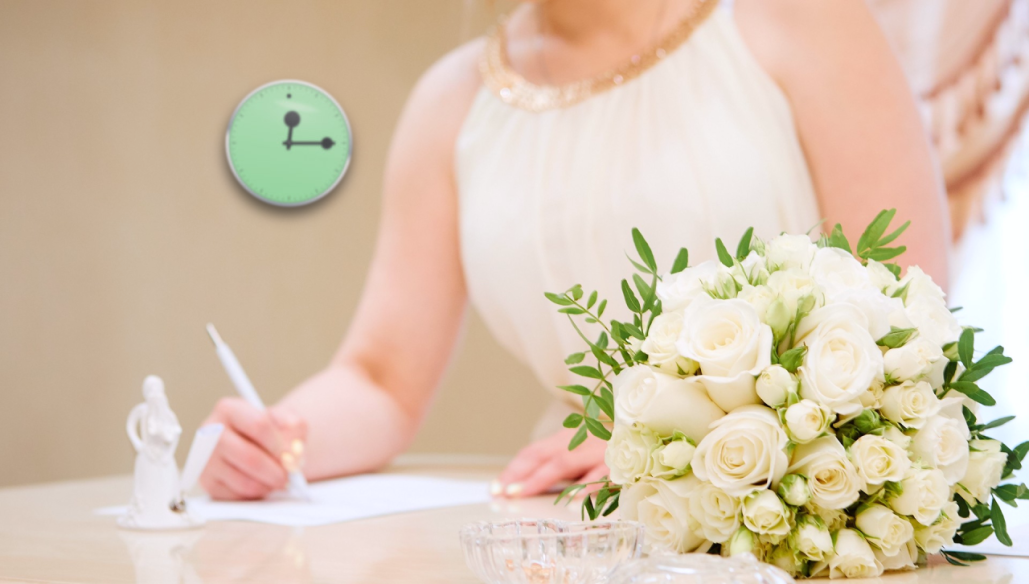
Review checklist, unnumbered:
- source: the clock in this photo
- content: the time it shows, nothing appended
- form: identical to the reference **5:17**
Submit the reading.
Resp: **12:15**
